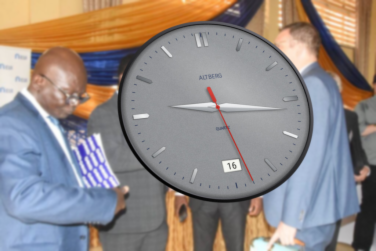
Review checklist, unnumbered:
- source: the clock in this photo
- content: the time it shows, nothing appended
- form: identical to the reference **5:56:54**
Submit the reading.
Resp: **9:16:28**
